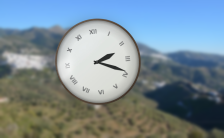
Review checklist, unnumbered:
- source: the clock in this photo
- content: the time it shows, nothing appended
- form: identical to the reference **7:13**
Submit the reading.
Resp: **2:19**
